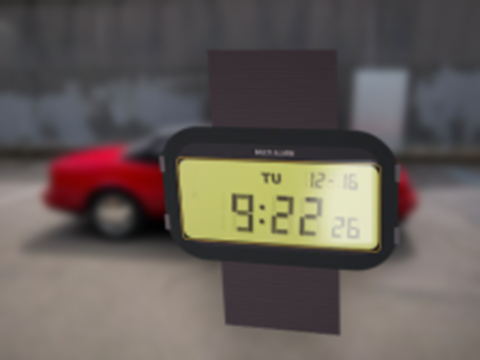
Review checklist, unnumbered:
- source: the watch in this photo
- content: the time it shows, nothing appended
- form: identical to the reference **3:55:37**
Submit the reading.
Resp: **9:22:26**
